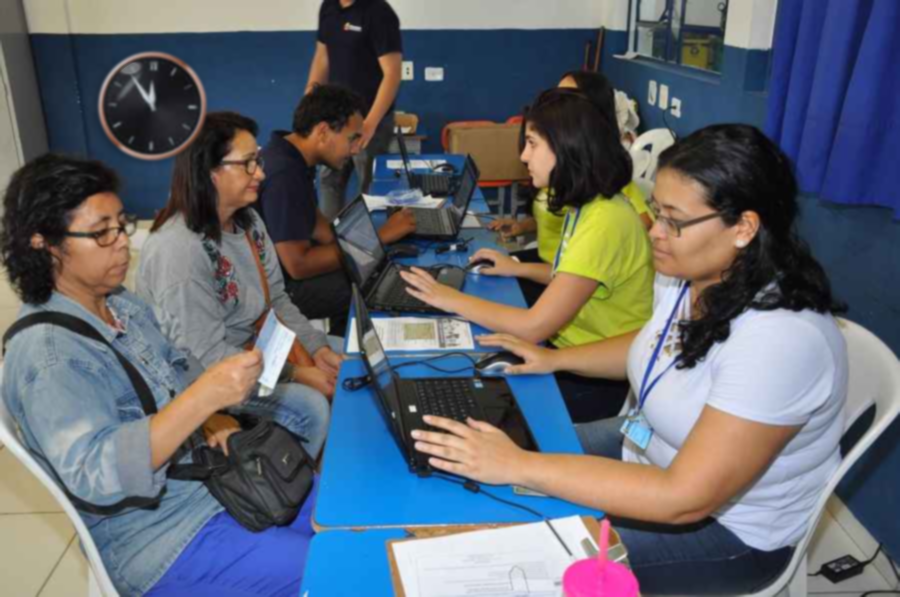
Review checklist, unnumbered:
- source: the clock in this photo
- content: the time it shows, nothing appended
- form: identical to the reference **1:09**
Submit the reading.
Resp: **11:54**
